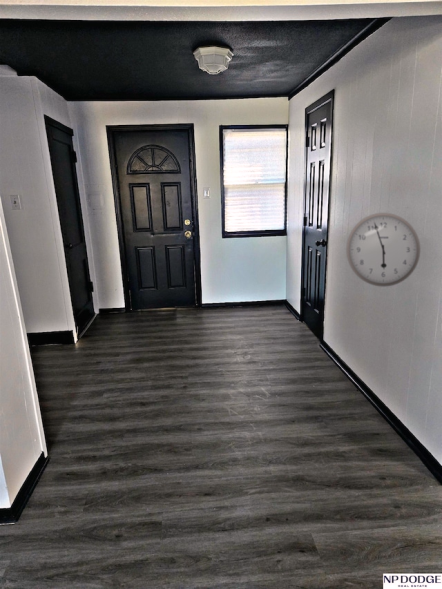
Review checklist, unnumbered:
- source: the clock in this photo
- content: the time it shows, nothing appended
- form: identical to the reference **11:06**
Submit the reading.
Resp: **5:57**
